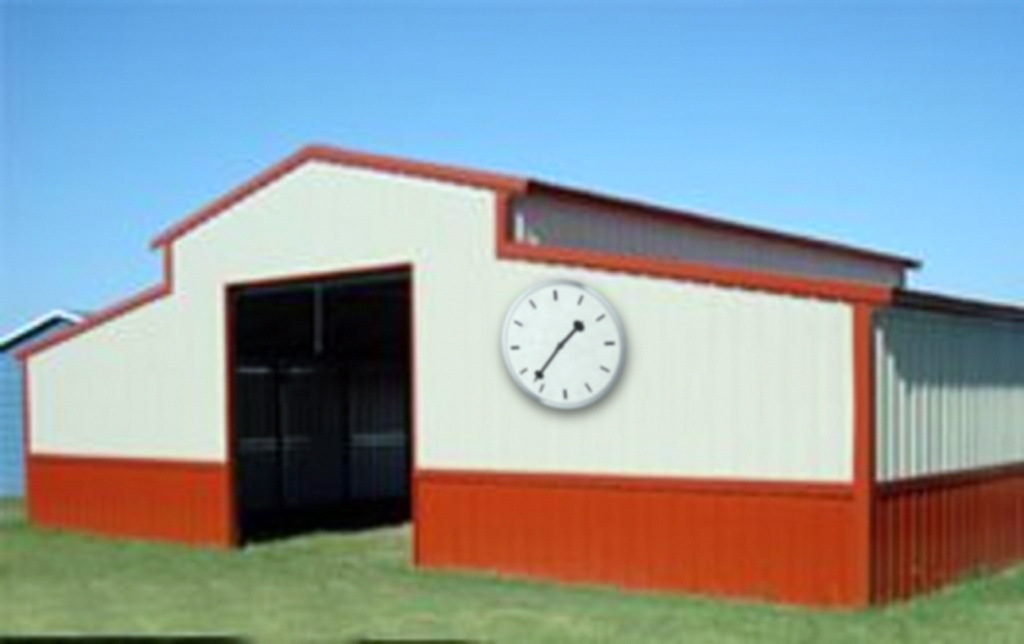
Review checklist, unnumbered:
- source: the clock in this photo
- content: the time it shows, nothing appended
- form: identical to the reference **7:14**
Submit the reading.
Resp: **1:37**
